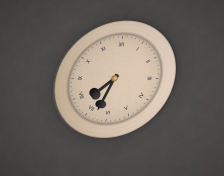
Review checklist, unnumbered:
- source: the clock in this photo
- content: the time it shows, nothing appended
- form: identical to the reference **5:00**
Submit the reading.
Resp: **7:33**
